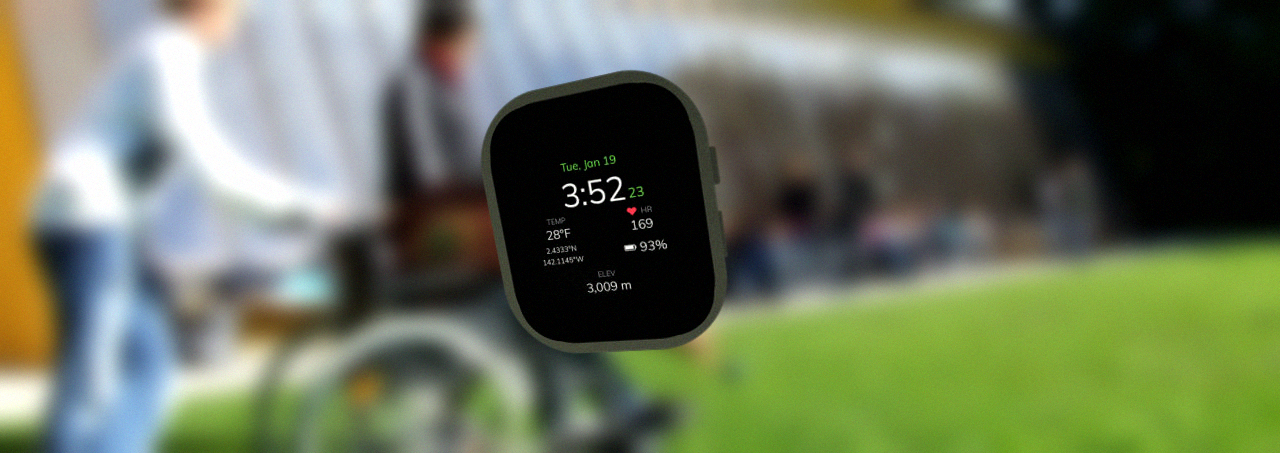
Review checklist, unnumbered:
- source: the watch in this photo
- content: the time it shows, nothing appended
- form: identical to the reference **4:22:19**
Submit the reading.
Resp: **3:52:23**
